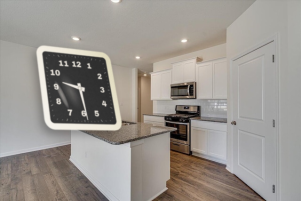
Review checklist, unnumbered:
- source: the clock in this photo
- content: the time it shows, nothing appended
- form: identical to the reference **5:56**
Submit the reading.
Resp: **9:29**
